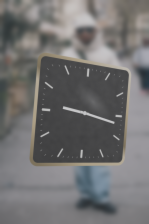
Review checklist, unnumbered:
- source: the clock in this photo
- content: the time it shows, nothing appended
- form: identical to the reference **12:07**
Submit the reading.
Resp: **9:17**
